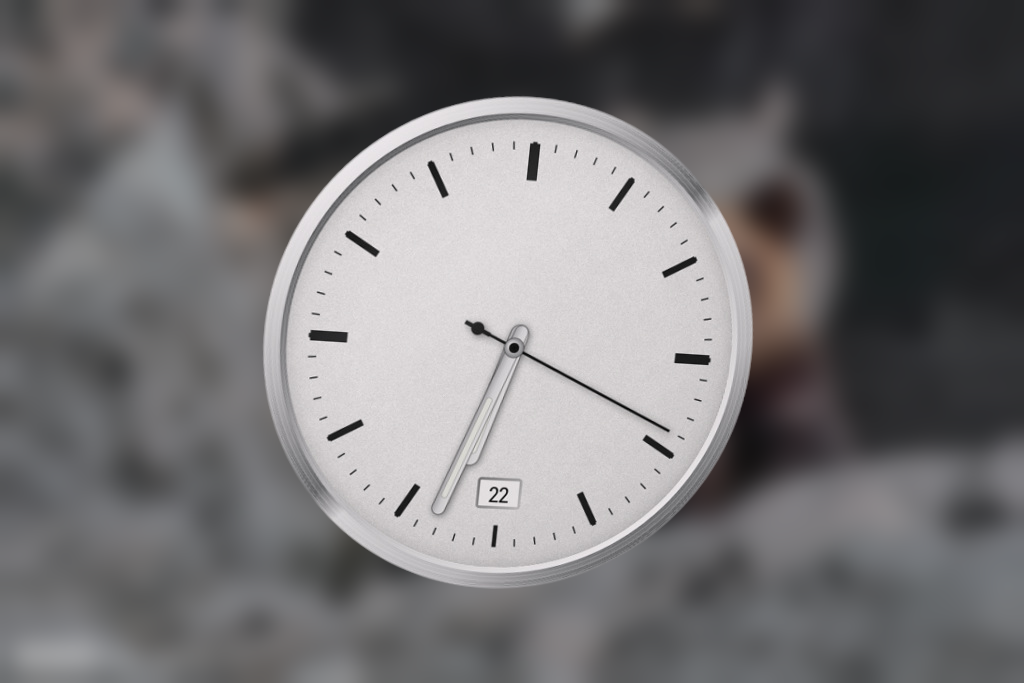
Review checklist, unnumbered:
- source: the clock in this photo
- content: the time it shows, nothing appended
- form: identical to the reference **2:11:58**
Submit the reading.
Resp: **6:33:19**
